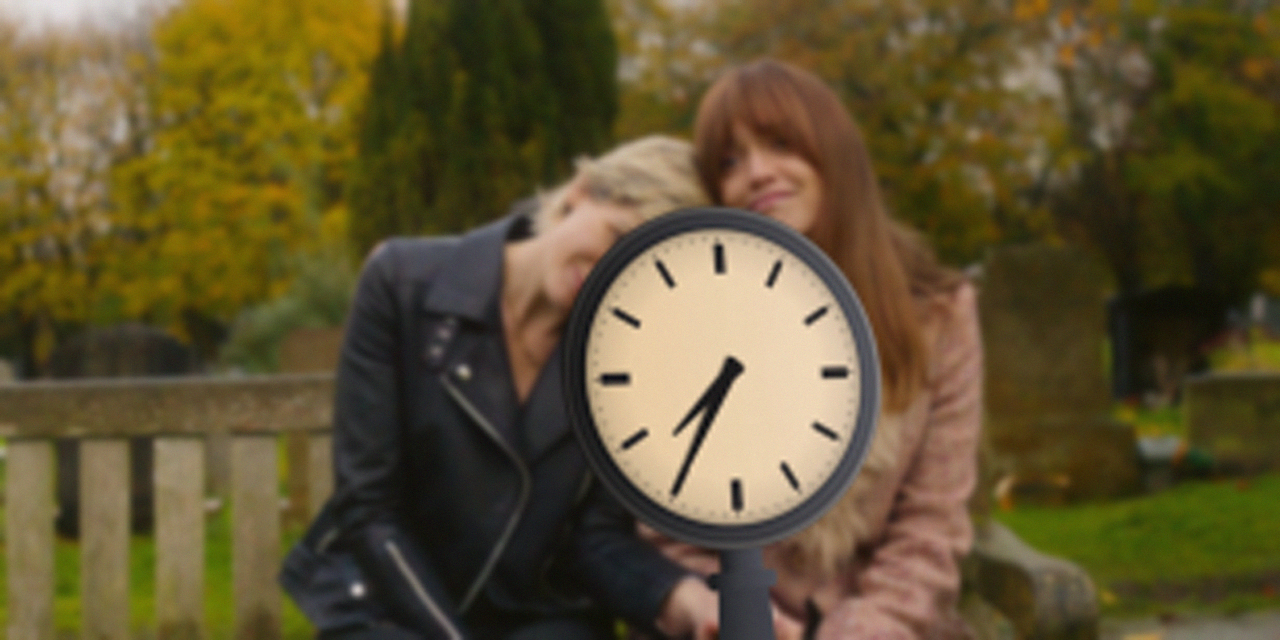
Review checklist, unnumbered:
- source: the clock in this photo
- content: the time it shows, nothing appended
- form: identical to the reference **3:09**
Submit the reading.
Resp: **7:35**
